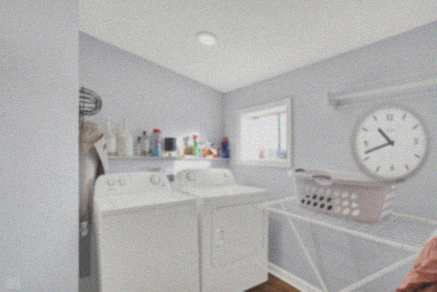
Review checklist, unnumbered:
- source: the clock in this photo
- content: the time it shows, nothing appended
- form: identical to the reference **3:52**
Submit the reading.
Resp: **10:42**
